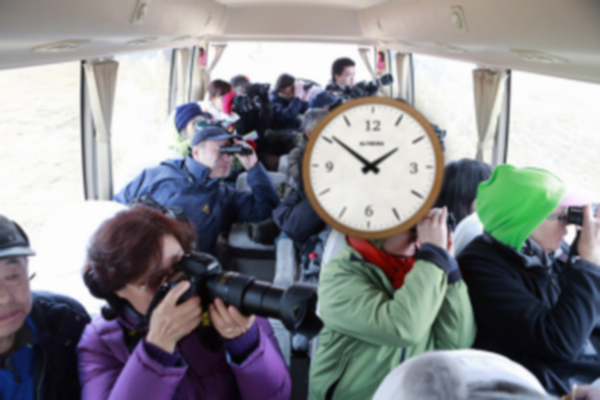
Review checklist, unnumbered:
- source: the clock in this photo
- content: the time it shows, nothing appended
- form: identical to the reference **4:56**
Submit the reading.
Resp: **1:51**
